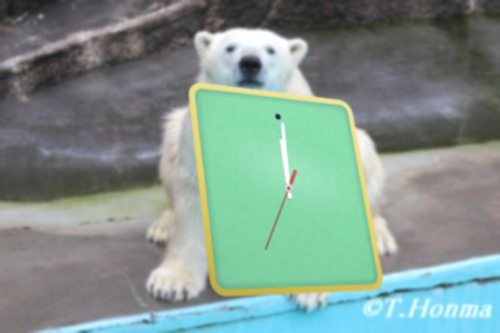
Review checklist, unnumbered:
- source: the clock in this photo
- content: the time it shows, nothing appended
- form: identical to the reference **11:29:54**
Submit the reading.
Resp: **12:00:35**
